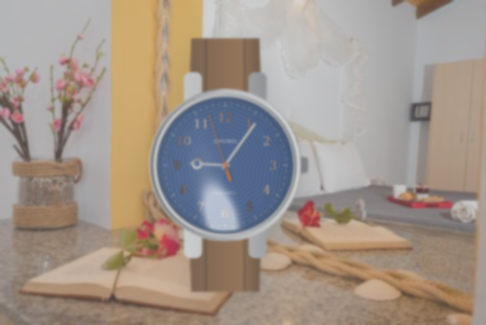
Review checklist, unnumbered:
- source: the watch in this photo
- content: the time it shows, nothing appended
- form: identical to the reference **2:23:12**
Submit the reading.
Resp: **9:05:57**
